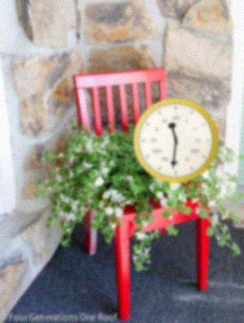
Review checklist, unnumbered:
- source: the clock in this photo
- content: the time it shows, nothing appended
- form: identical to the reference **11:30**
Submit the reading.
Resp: **11:31**
